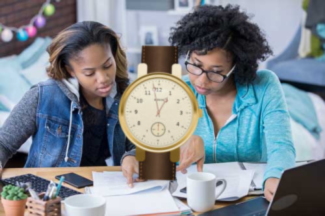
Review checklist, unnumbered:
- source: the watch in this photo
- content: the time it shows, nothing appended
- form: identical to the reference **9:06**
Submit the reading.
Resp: **12:58**
